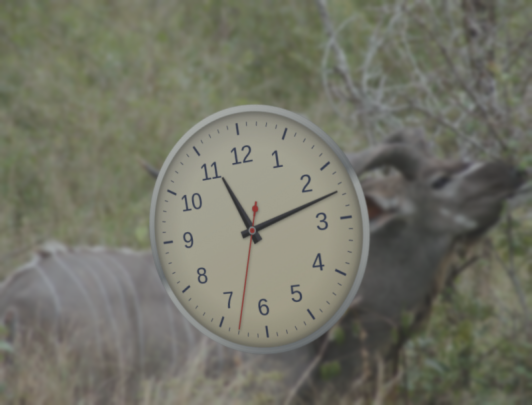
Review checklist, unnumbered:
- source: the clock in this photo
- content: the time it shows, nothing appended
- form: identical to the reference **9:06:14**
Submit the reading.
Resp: **11:12:33**
